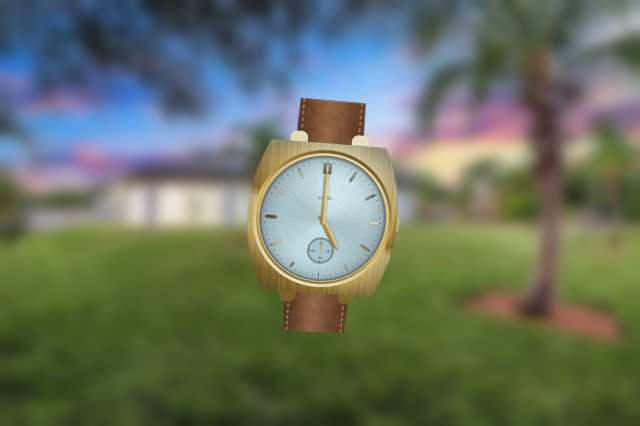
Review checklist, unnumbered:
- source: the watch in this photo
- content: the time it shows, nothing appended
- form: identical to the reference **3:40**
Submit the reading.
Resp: **5:00**
